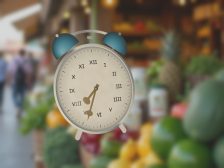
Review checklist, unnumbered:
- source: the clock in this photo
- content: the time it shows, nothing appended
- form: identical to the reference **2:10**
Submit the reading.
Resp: **7:34**
